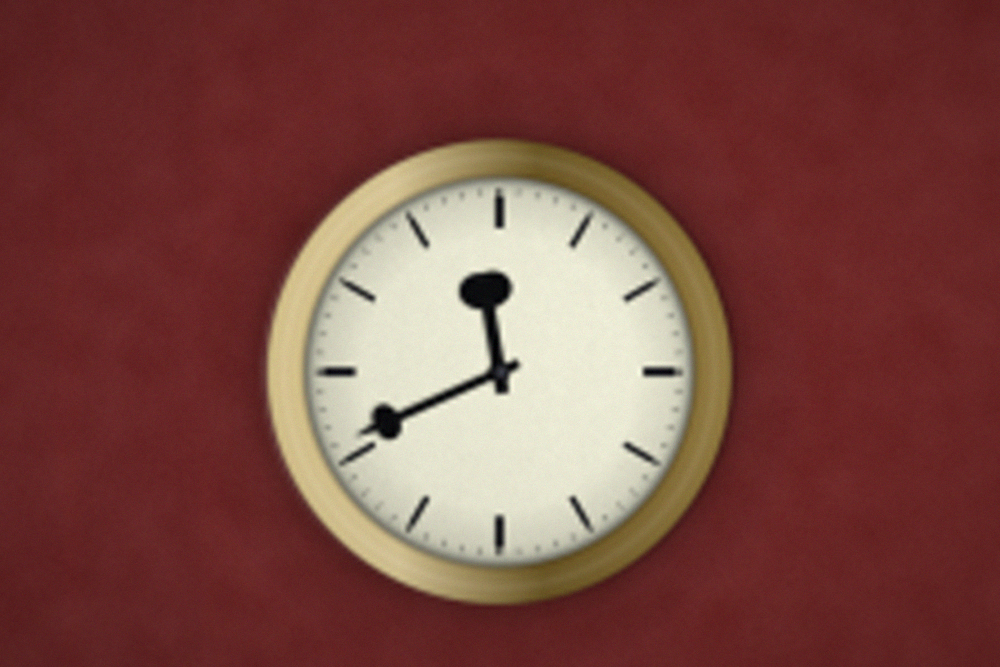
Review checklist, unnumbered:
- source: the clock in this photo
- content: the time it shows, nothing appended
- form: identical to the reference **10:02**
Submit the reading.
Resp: **11:41**
